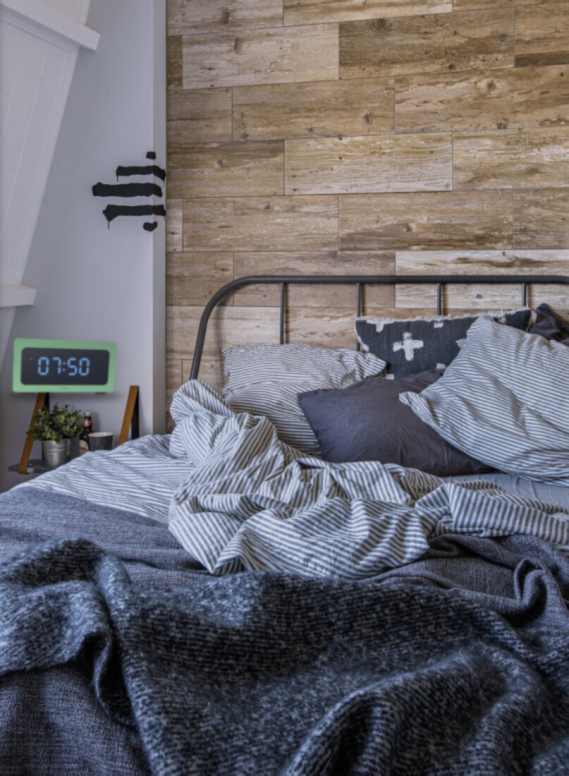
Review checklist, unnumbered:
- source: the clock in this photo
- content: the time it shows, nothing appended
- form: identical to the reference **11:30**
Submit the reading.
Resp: **7:50**
